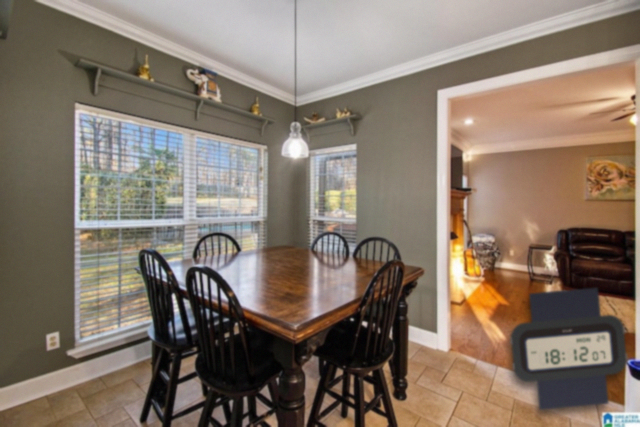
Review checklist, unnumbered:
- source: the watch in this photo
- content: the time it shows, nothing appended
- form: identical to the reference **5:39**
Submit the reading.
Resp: **18:12**
